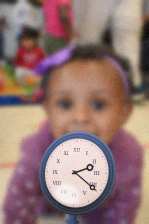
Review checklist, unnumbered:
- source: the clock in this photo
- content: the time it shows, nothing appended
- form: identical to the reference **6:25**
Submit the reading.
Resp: **2:21**
